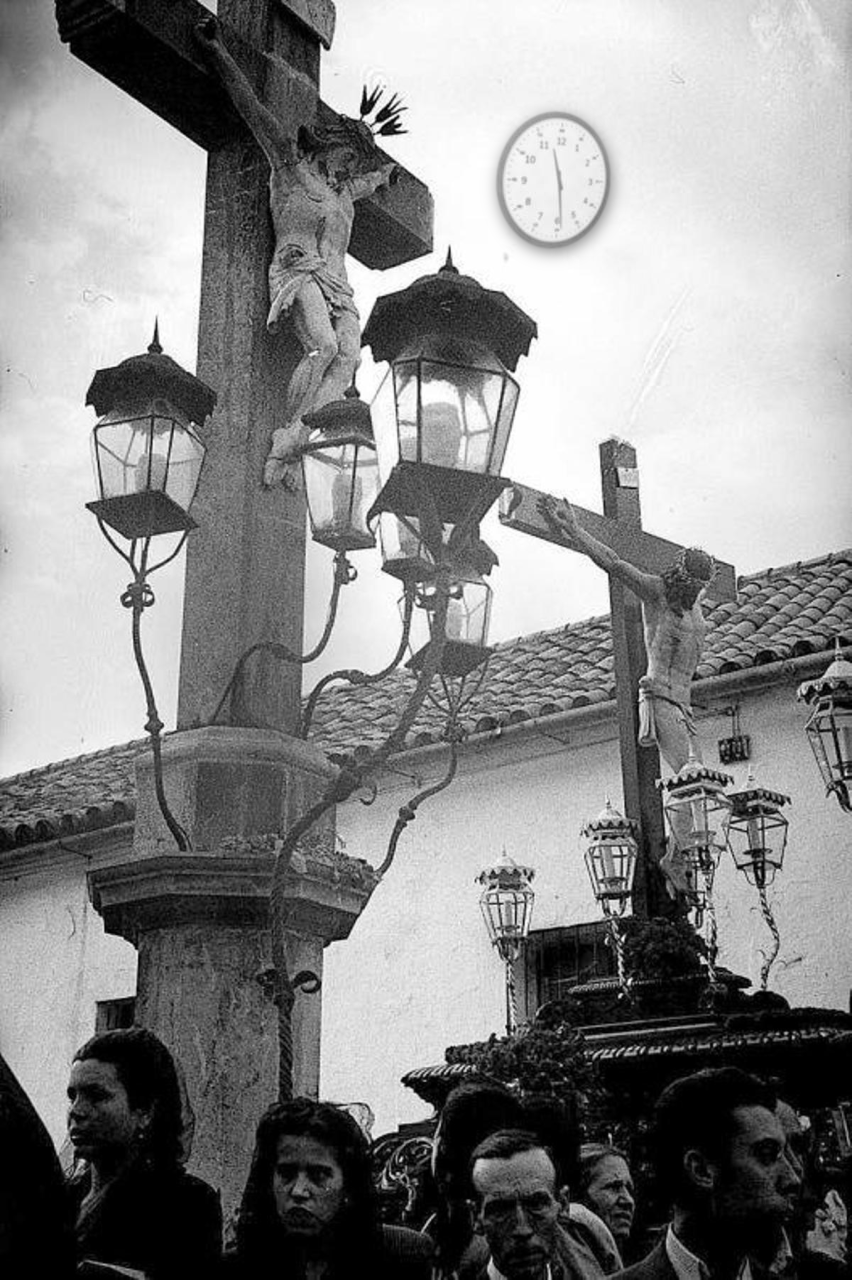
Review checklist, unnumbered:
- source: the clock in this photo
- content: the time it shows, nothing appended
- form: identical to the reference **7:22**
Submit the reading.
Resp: **11:29**
